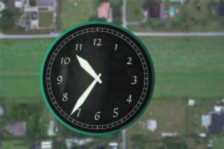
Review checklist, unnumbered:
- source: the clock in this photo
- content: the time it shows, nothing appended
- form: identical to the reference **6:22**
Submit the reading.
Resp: **10:36**
